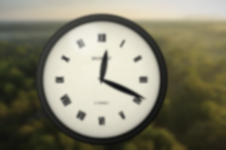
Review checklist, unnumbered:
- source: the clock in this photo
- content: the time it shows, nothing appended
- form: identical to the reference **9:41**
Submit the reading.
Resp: **12:19**
